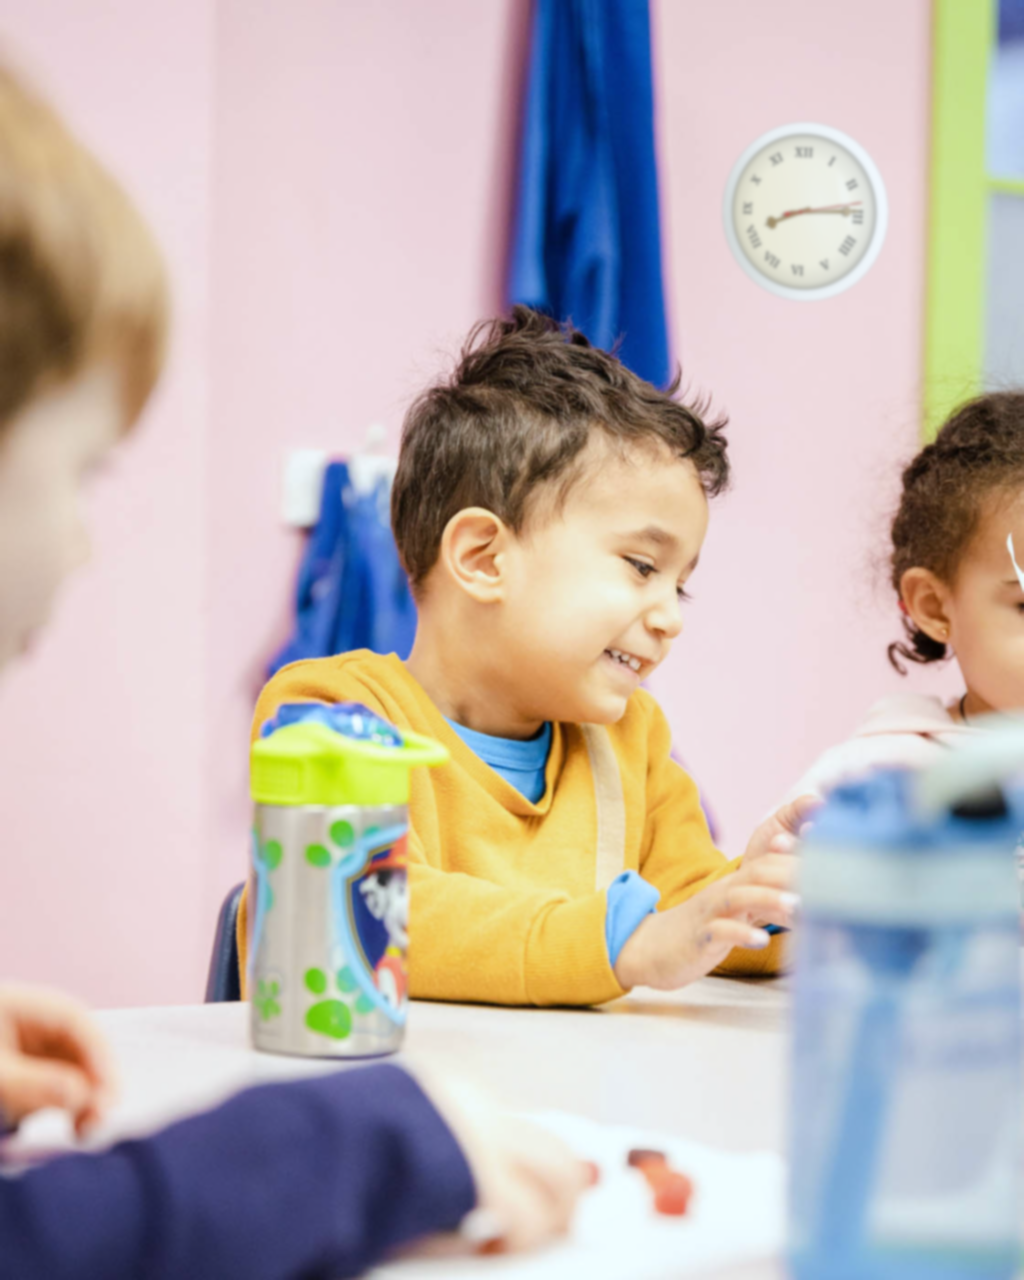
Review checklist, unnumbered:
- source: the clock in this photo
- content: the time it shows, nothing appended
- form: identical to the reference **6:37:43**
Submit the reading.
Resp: **8:14:13**
